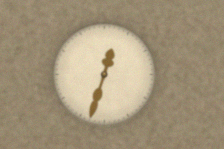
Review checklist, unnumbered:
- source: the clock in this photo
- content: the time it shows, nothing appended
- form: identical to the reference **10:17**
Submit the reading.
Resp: **12:33**
